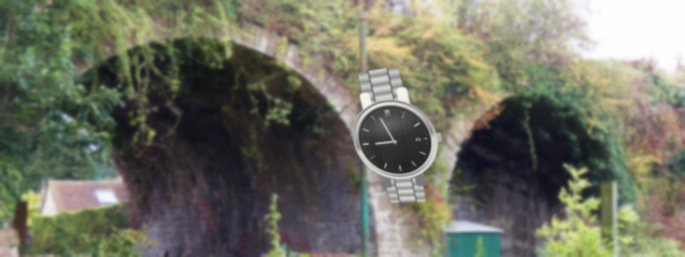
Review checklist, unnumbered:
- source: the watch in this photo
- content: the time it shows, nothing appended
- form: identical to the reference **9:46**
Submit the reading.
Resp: **8:57**
